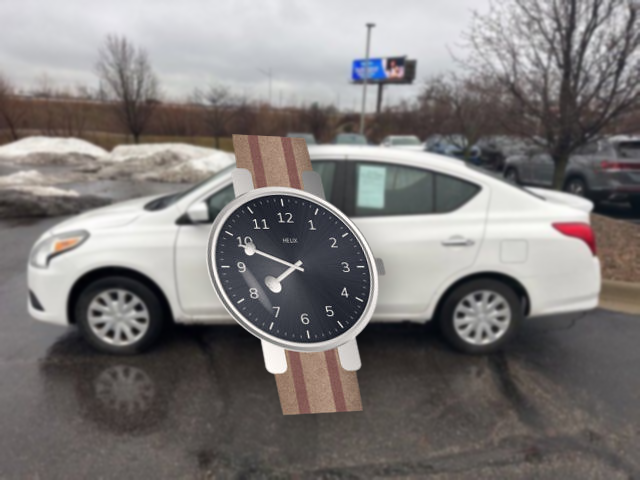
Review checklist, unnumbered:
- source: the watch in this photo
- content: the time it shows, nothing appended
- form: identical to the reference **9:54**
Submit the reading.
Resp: **7:49**
